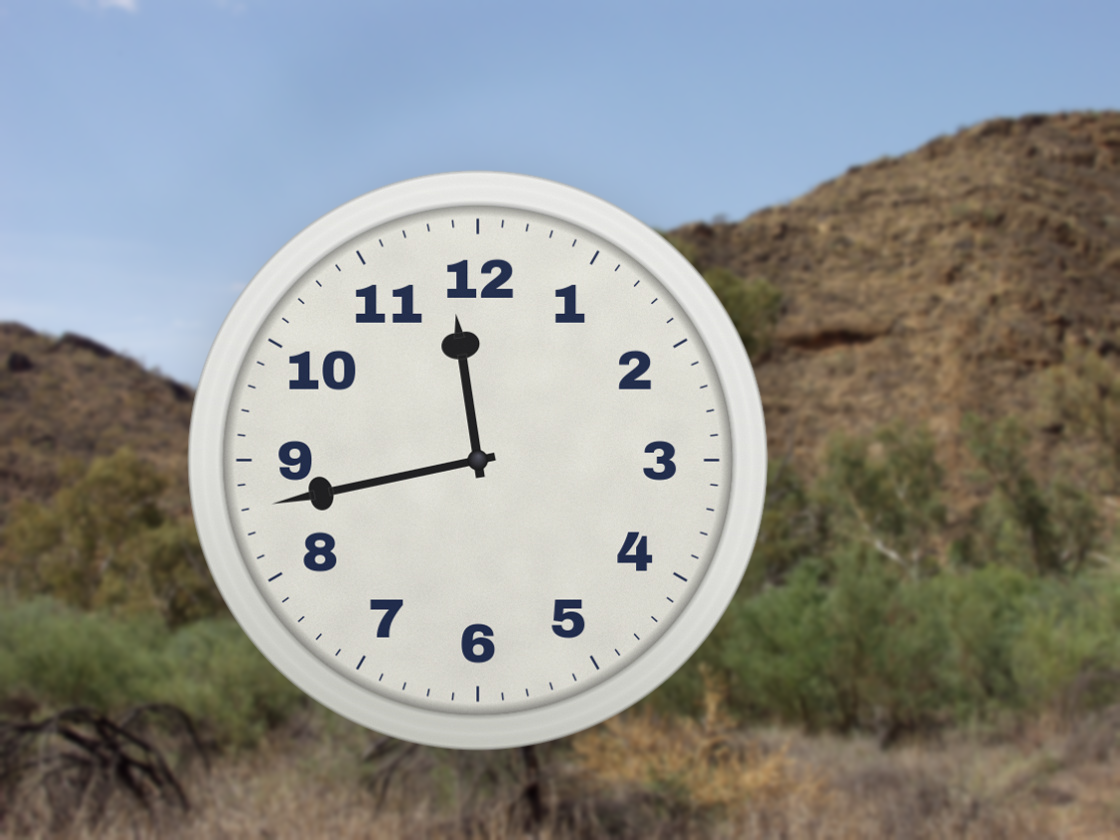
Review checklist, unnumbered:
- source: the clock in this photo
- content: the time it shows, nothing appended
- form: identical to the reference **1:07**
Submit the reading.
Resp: **11:43**
